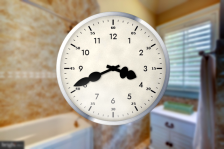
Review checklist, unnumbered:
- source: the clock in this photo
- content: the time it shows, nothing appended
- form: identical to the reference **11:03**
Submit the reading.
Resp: **3:41**
